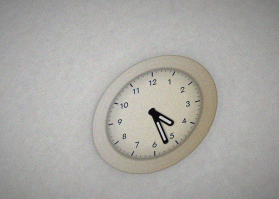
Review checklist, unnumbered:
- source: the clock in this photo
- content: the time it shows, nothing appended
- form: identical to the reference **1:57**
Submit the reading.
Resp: **4:27**
